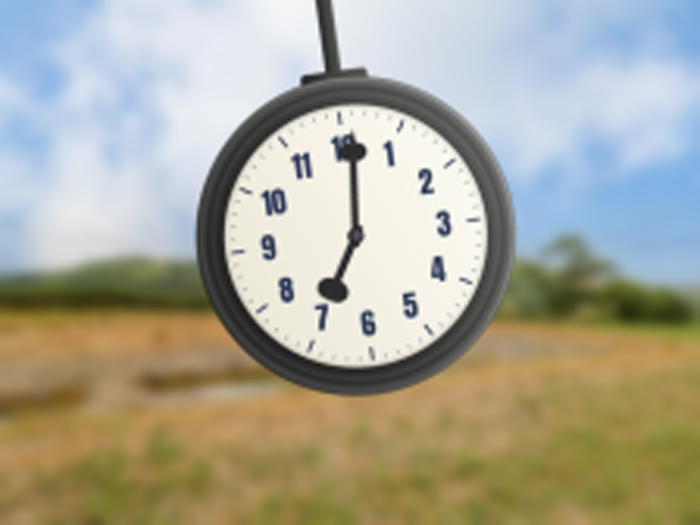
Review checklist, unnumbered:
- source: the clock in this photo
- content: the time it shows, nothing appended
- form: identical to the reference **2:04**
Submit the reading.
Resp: **7:01**
